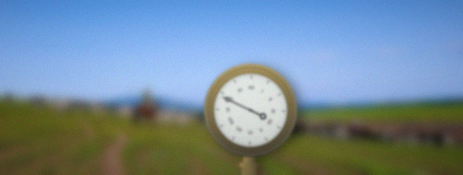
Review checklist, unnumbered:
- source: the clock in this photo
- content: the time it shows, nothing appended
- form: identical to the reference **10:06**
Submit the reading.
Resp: **3:49**
